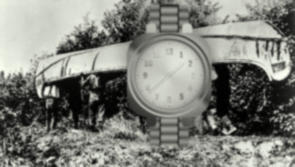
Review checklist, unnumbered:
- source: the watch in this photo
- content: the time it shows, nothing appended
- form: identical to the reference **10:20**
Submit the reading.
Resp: **1:38**
